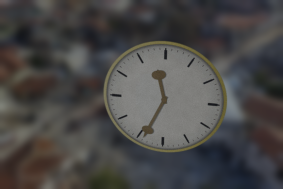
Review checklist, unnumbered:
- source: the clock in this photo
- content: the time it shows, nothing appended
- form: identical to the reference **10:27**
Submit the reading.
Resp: **11:34**
